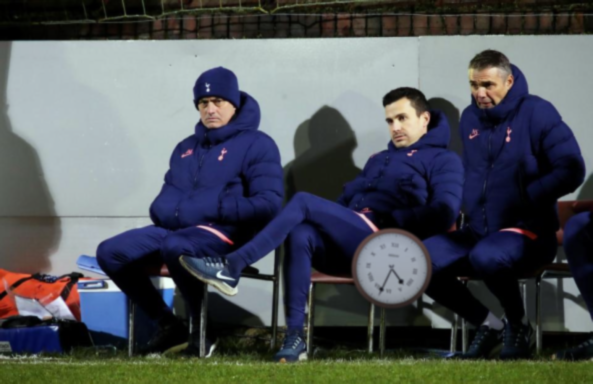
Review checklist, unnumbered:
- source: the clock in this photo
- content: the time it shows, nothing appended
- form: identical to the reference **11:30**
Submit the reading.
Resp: **4:33**
